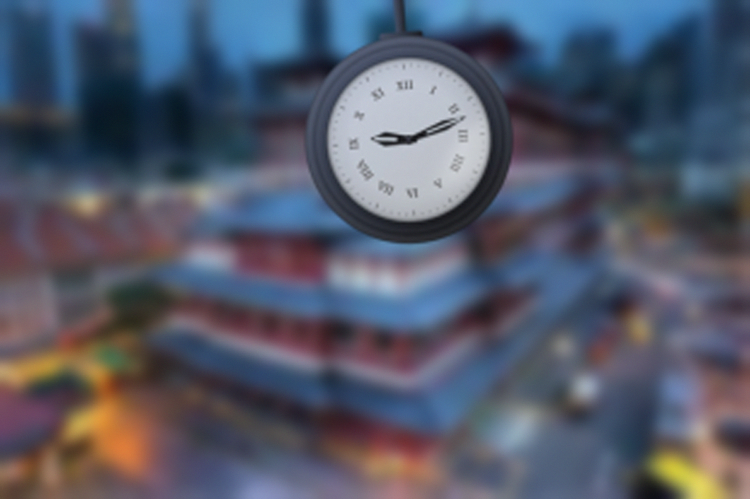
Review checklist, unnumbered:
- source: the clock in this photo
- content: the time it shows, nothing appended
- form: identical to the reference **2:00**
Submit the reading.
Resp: **9:12**
